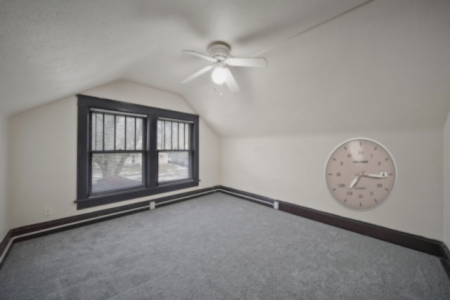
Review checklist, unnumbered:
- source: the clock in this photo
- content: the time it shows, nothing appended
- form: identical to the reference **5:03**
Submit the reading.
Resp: **7:16**
